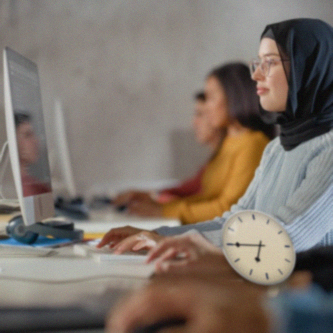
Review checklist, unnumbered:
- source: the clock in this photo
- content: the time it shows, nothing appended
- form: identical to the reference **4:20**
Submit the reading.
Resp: **6:45**
